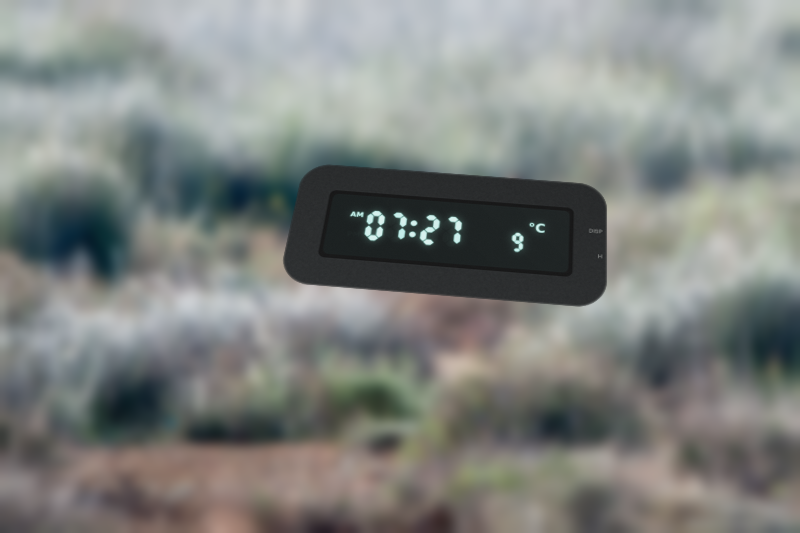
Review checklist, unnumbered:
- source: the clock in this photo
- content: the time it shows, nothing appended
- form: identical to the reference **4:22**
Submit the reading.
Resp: **7:27**
